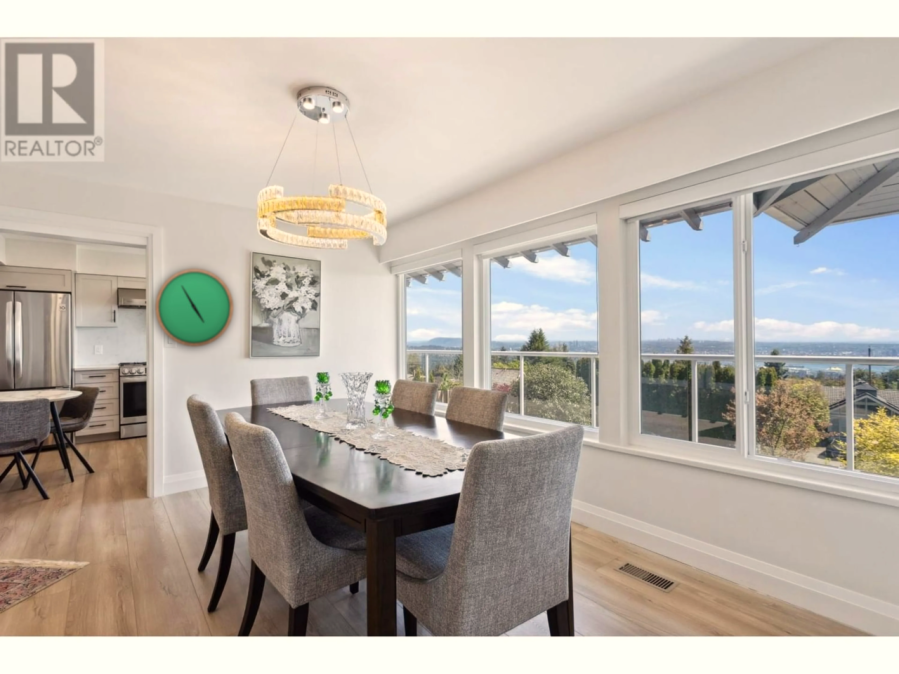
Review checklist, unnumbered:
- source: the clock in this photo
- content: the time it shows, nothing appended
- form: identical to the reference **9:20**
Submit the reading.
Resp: **4:55**
